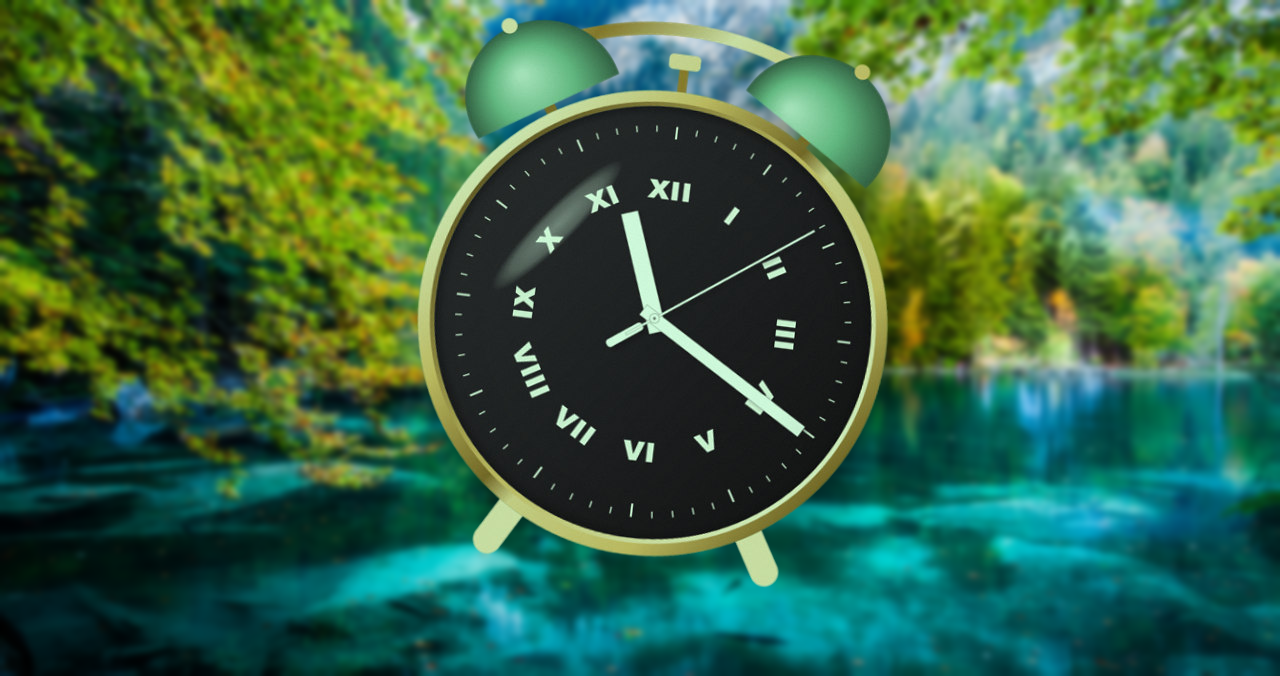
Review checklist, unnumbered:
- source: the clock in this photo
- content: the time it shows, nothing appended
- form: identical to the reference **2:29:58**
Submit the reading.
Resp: **11:20:09**
